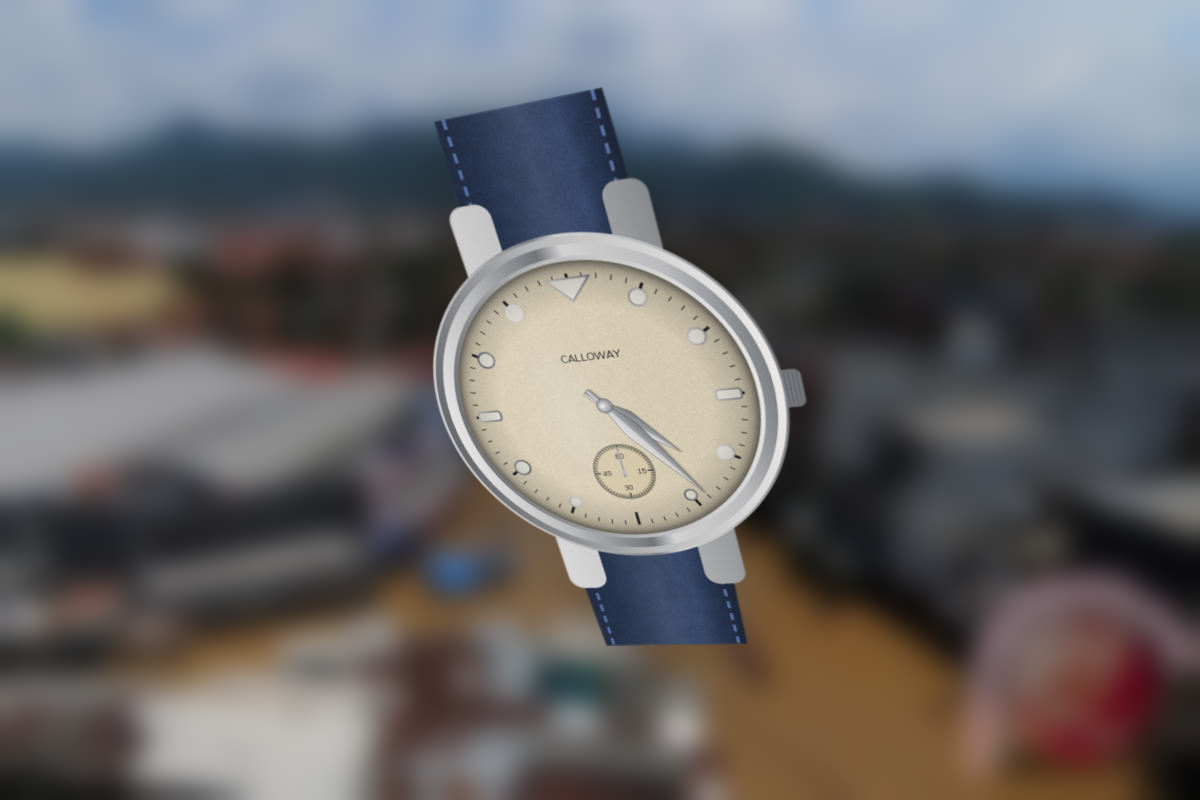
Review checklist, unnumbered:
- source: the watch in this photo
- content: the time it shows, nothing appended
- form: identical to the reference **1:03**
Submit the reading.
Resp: **4:24**
